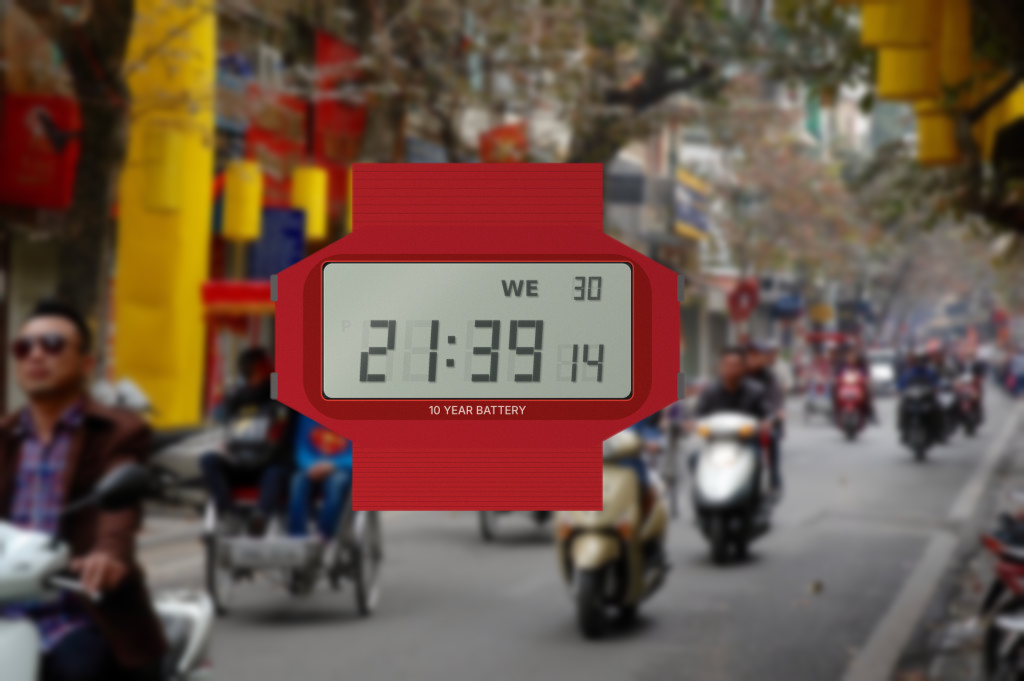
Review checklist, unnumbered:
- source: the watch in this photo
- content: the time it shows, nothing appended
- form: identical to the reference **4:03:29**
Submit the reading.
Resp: **21:39:14**
